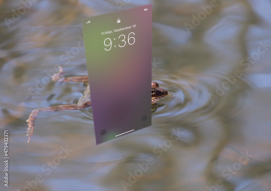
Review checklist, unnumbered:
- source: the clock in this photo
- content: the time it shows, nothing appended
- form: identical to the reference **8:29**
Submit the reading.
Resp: **9:36**
